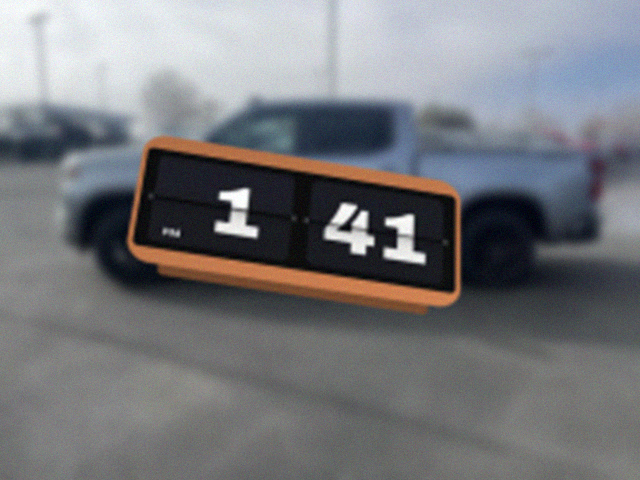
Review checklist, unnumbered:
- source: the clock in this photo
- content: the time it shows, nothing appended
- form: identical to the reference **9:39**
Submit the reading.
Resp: **1:41**
